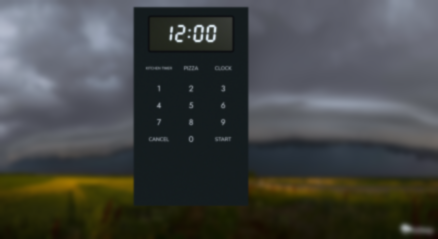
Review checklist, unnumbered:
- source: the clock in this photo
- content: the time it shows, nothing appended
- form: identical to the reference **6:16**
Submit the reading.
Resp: **12:00**
